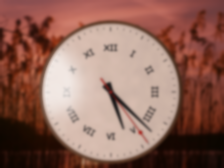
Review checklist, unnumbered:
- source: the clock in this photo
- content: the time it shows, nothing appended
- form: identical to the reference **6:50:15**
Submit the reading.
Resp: **5:22:24**
